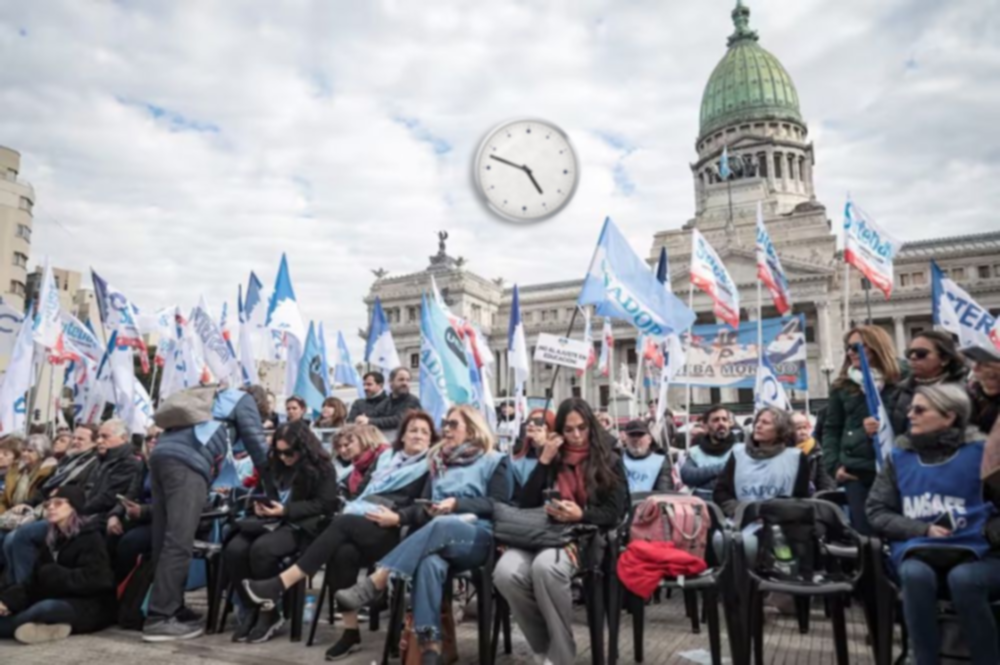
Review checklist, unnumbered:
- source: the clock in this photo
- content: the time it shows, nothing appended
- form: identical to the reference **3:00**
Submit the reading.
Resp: **4:48**
